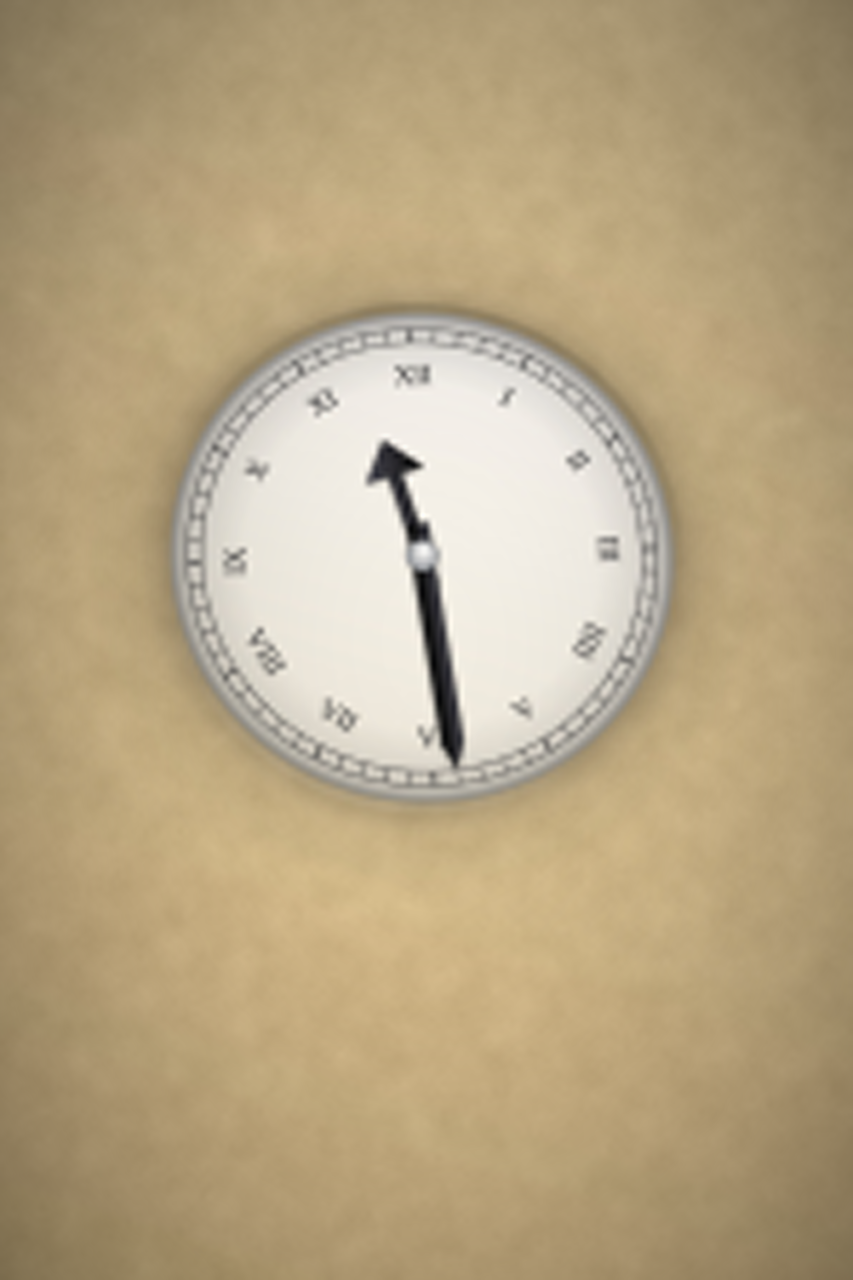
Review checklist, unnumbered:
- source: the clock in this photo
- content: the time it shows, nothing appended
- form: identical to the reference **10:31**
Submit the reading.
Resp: **11:29**
